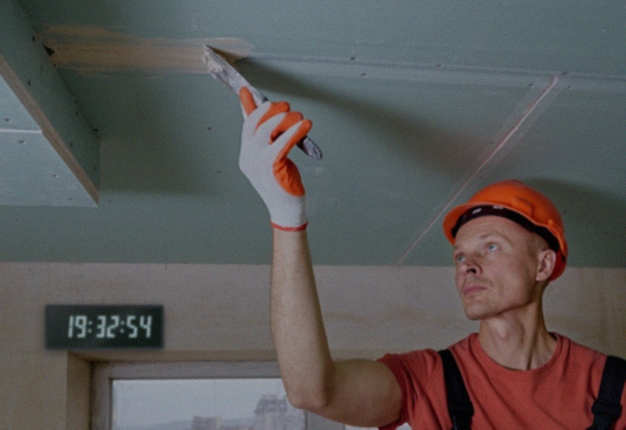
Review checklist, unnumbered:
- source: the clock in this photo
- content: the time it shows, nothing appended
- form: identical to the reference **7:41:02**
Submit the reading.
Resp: **19:32:54**
